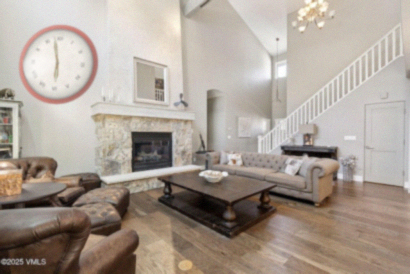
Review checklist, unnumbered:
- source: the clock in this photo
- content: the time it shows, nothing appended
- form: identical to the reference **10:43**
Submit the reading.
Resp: **5:58**
